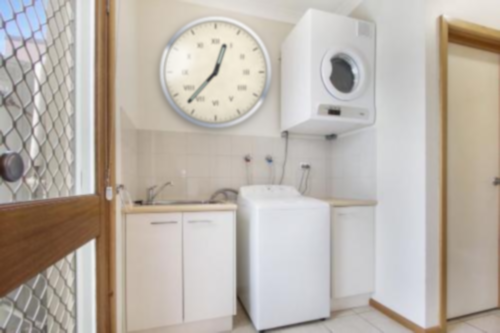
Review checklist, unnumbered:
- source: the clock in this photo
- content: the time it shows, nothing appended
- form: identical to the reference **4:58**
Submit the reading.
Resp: **12:37**
